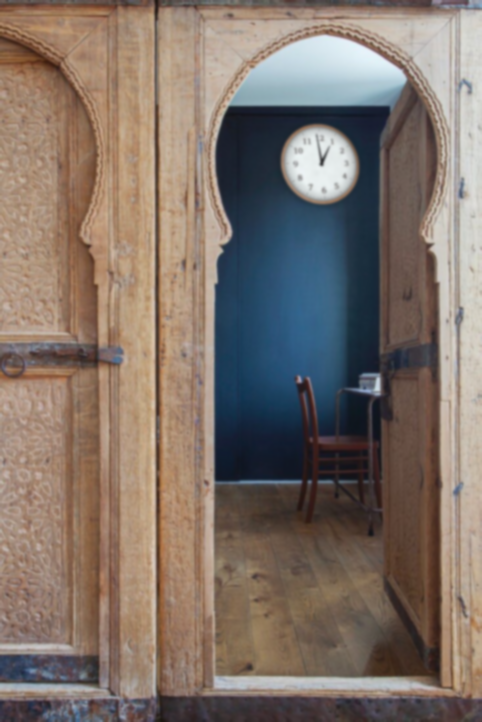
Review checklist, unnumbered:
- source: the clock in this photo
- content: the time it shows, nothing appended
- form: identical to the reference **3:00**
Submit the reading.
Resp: **12:59**
